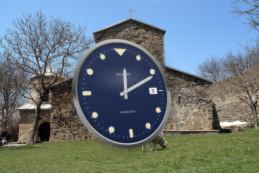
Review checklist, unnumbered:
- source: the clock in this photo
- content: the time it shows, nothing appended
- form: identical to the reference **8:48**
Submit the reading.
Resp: **12:11**
